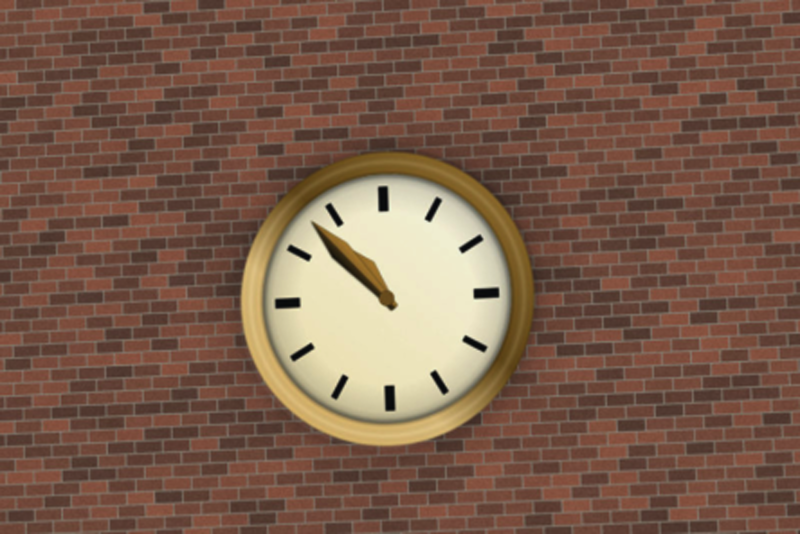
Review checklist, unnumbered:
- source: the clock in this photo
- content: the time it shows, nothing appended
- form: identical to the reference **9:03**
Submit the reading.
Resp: **10:53**
